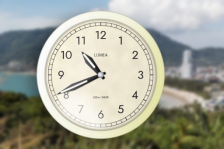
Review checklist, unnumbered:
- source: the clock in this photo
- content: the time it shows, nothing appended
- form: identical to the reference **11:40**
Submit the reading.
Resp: **10:41**
